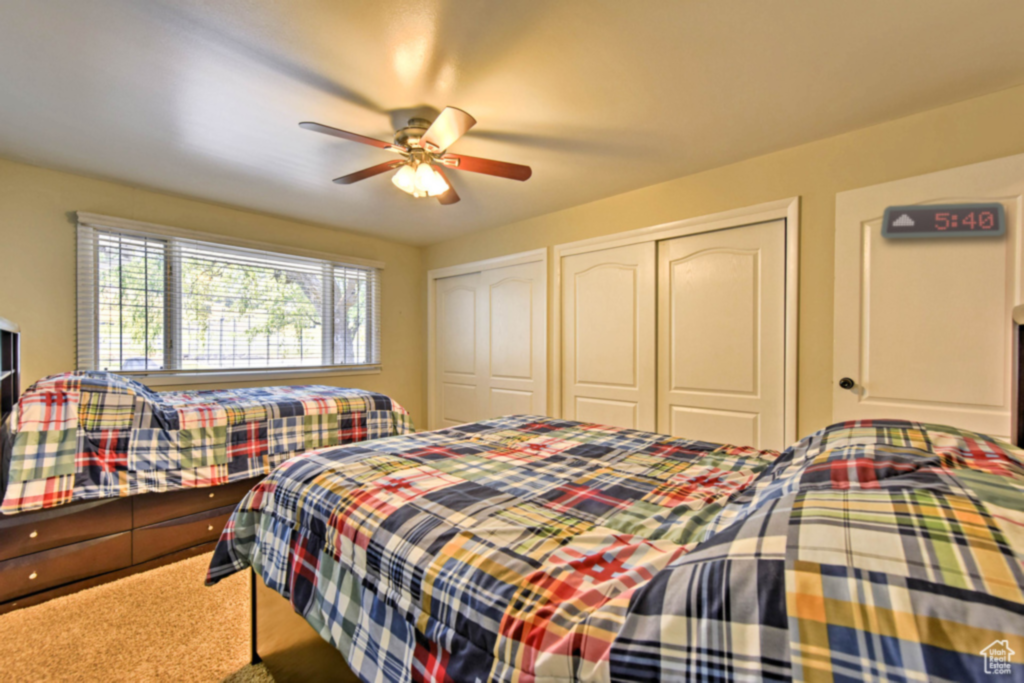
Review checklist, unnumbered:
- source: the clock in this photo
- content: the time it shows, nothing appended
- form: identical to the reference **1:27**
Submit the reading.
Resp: **5:40**
